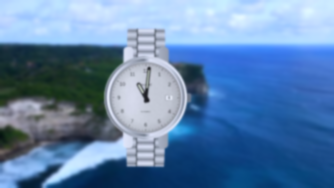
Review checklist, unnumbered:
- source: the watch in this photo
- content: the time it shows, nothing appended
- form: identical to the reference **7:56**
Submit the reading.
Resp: **11:01**
